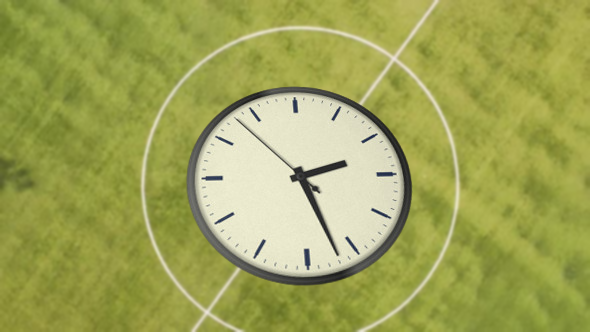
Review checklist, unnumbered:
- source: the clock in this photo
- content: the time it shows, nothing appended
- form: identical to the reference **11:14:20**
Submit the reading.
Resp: **2:26:53**
